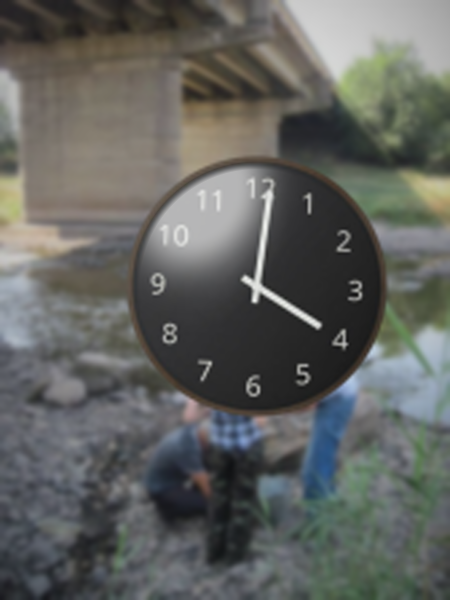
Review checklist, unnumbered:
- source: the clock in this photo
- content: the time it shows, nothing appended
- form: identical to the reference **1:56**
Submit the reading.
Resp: **4:01**
